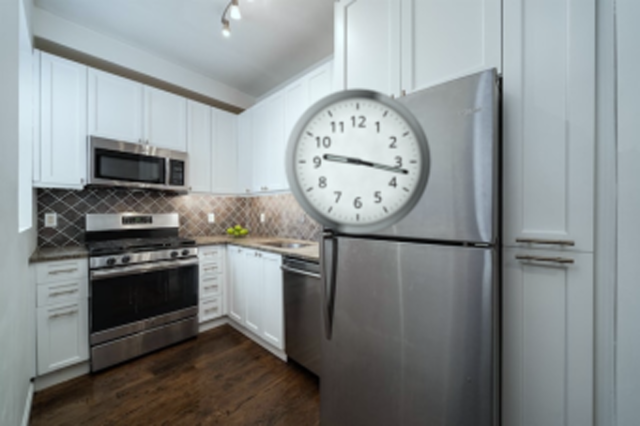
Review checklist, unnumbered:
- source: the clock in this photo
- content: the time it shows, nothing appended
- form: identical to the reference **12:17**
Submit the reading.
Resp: **9:17**
